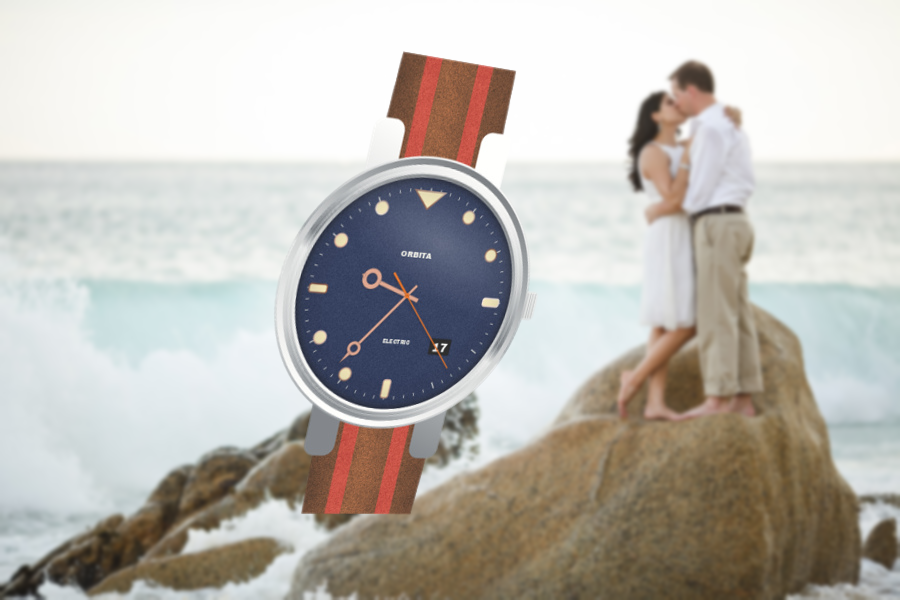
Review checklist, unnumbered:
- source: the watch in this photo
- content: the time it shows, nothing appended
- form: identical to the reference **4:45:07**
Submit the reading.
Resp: **9:36:23**
